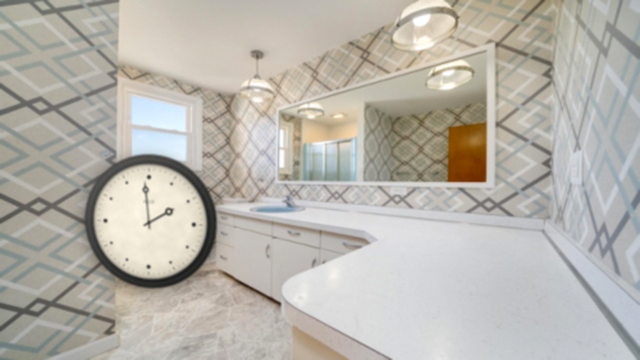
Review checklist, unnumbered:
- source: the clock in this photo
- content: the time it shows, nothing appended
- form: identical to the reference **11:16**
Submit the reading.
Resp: **1:59**
